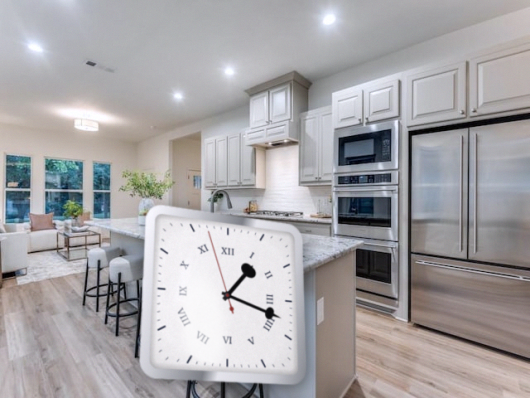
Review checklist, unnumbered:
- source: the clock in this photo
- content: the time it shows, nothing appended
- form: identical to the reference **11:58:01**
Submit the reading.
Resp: **1:17:57**
